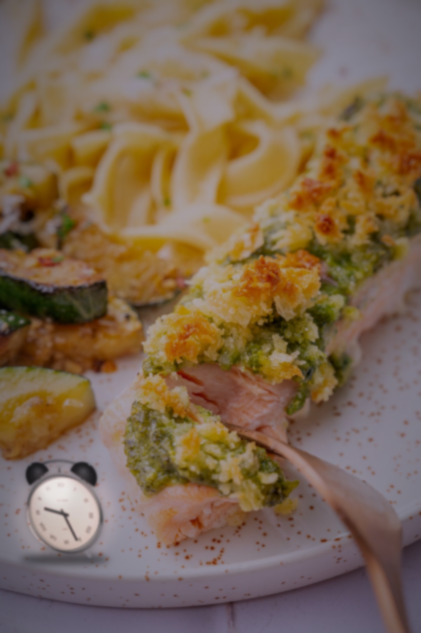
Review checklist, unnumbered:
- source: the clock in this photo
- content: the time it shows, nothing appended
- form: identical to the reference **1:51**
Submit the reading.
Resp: **9:26**
